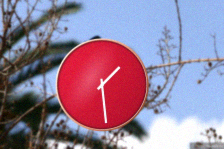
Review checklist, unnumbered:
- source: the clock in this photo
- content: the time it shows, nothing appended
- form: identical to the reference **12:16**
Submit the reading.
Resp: **1:29**
